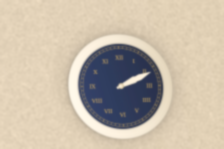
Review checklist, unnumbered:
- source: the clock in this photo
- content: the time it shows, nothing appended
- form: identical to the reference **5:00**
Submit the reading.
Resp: **2:11**
